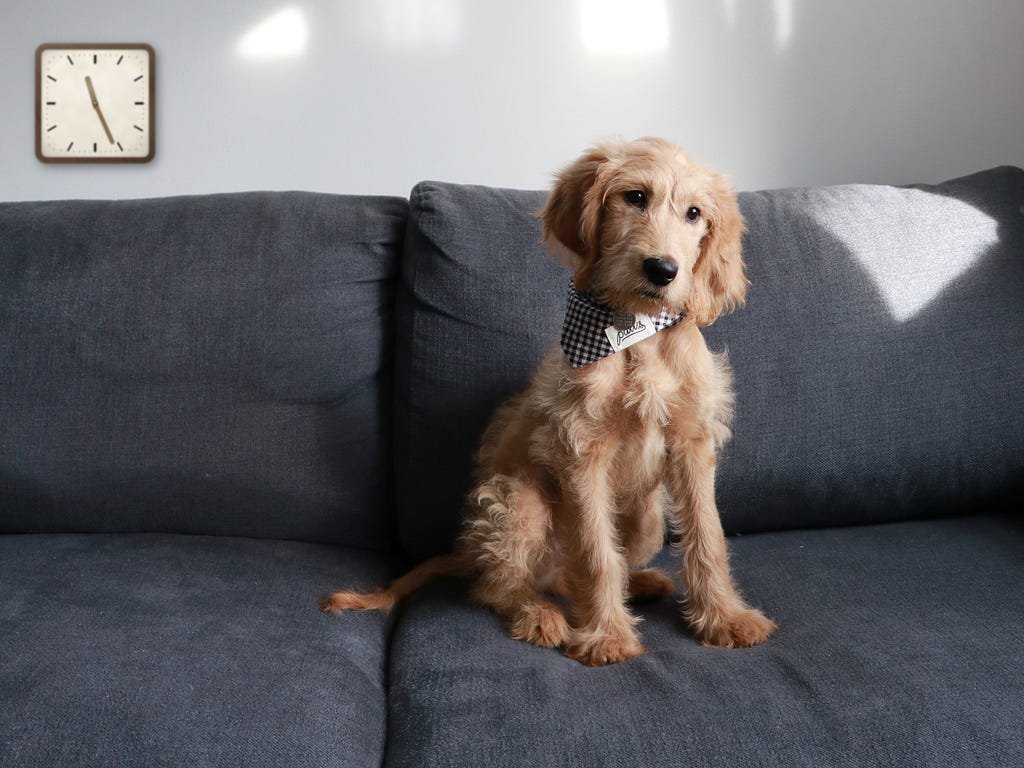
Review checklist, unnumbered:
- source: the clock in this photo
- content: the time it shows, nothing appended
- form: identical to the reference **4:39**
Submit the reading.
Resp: **11:26**
